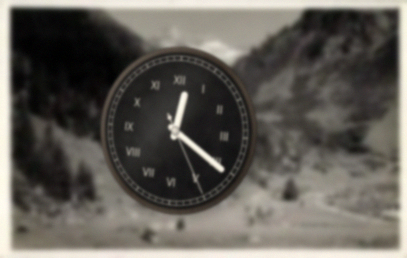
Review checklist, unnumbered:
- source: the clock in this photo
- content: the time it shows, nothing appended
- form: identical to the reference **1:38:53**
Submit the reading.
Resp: **12:20:25**
